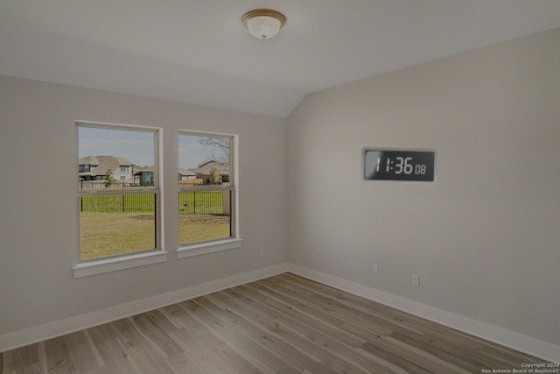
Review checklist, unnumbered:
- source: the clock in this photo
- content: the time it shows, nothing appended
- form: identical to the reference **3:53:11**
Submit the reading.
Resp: **11:36:08**
